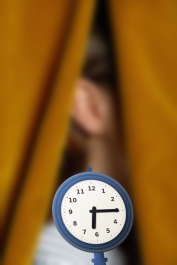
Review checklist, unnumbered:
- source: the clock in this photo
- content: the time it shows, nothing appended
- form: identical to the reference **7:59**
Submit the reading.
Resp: **6:15**
